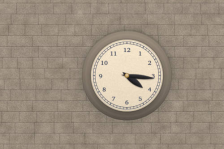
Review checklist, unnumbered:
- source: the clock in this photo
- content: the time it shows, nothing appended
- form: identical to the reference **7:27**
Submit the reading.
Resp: **4:16**
